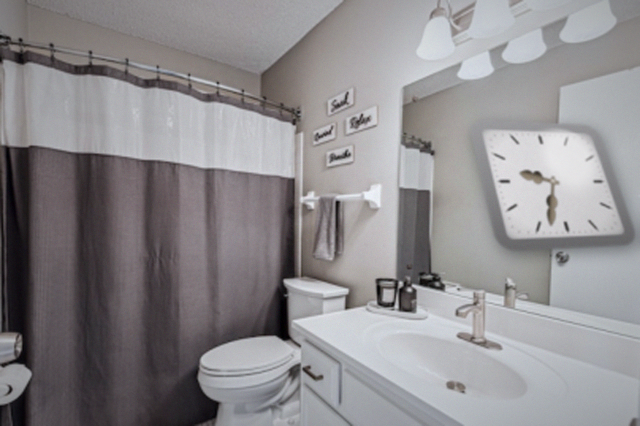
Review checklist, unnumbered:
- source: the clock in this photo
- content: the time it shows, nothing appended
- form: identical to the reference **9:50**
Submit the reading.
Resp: **9:33**
